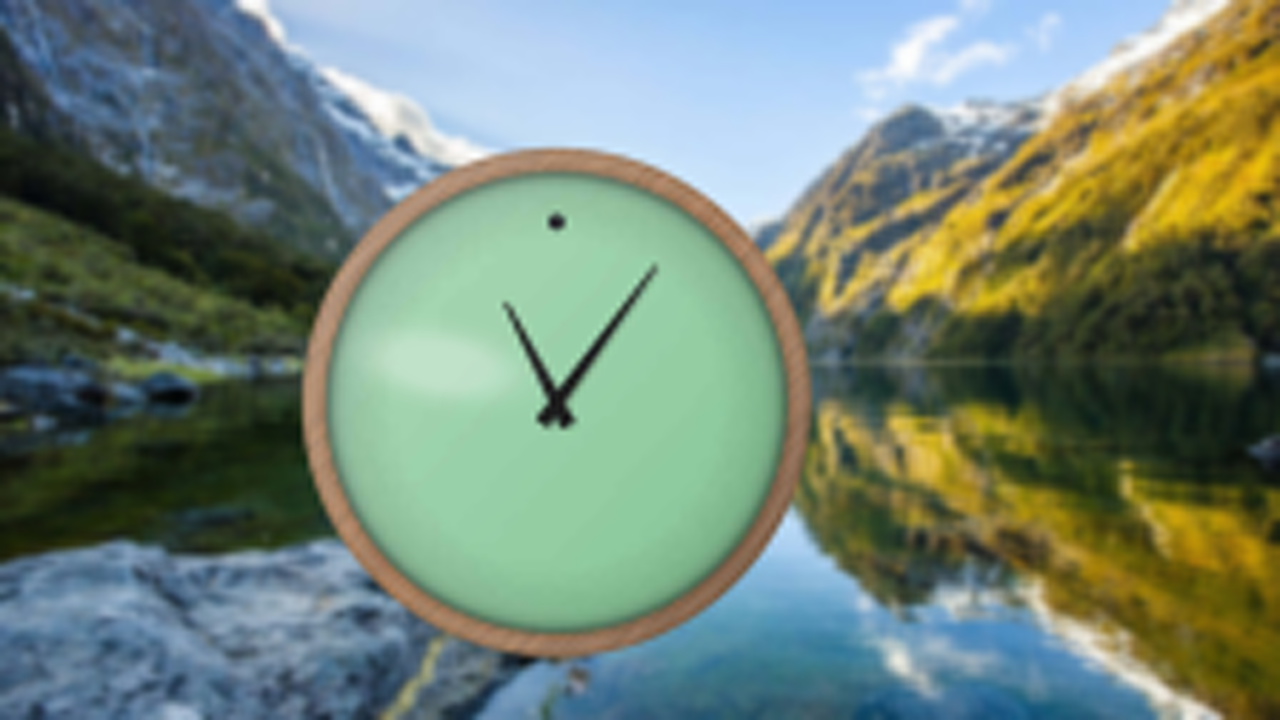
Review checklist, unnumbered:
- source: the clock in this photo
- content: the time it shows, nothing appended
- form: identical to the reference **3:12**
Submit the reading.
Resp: **11:06**
